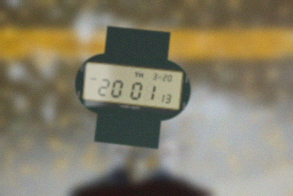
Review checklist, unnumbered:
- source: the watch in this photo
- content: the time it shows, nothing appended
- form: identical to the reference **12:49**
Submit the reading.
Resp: **20:01**
